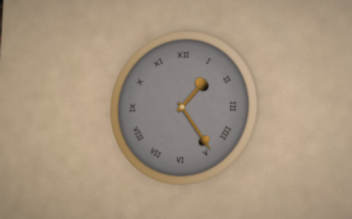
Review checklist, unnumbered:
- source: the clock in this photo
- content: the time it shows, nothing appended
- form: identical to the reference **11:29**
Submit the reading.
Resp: **1:24**
